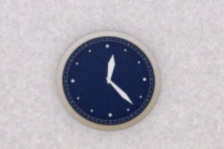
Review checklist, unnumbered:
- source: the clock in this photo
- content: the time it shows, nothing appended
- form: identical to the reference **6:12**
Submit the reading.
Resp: **12:23**
